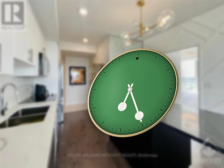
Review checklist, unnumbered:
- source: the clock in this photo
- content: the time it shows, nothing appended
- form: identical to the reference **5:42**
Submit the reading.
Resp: **6:25**
